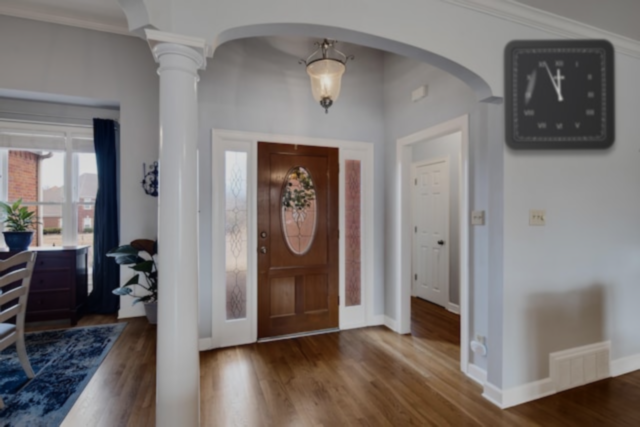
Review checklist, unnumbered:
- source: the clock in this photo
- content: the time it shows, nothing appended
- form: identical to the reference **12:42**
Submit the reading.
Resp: **11:56**
